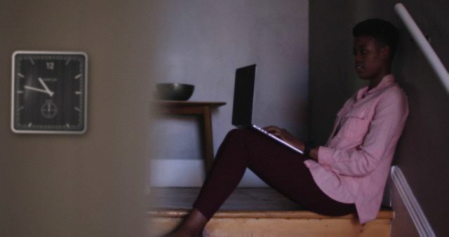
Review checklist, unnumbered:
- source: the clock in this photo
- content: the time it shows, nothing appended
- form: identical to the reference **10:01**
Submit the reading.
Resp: **10:47**
